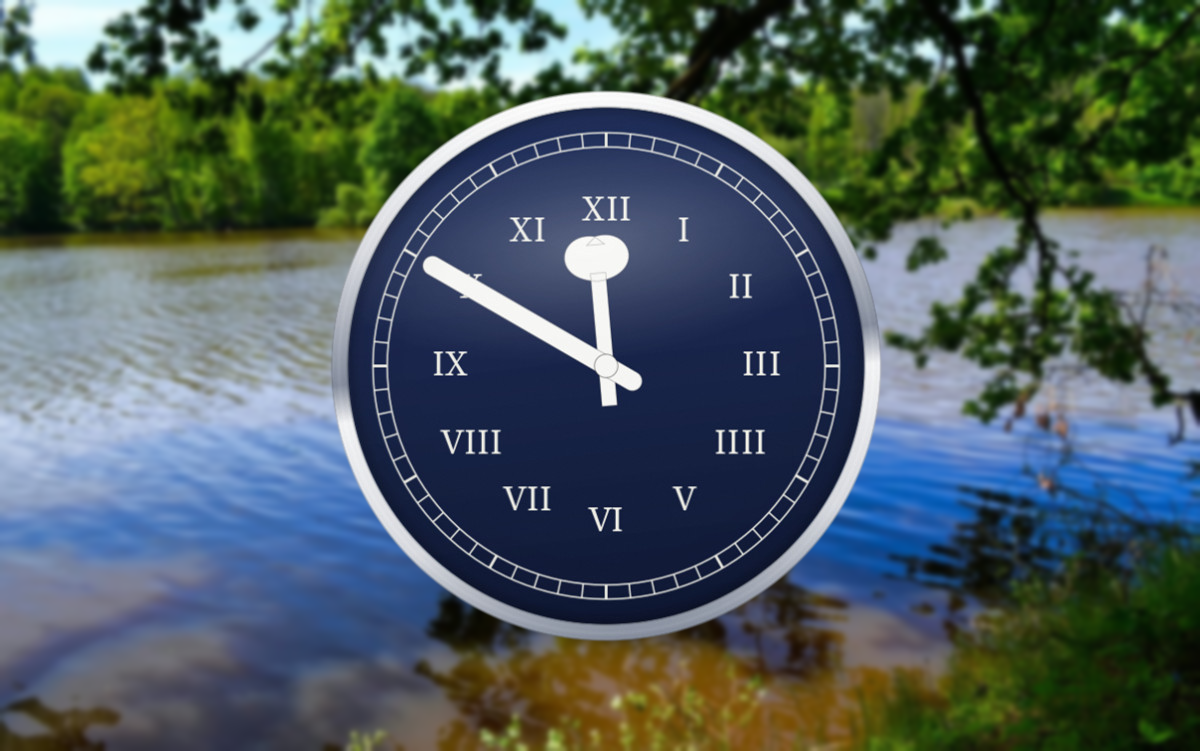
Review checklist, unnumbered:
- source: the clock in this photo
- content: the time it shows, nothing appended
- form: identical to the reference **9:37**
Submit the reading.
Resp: **11:50**
